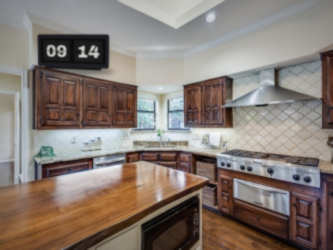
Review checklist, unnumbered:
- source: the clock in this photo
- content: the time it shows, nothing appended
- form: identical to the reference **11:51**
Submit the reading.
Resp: **9:14**
